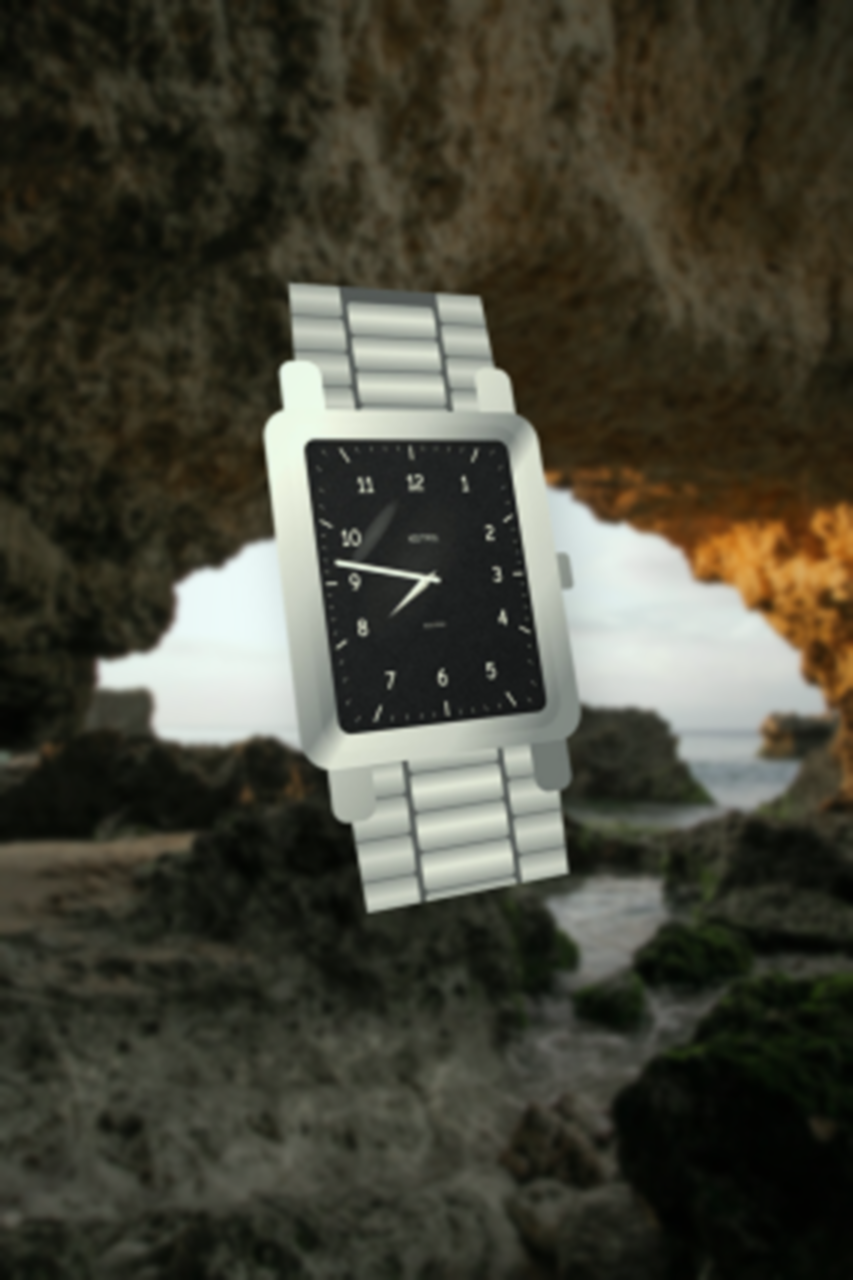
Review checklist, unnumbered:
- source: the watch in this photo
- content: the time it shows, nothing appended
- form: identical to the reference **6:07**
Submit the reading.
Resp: **7:47**
